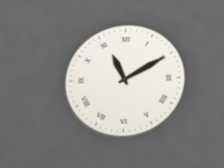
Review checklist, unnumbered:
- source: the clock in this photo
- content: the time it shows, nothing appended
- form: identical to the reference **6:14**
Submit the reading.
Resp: **11:10**
